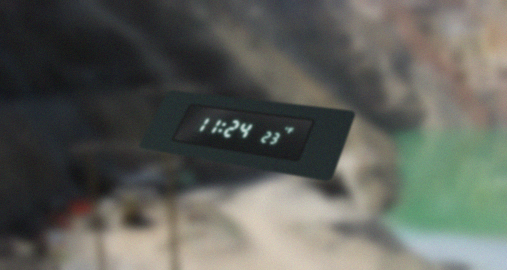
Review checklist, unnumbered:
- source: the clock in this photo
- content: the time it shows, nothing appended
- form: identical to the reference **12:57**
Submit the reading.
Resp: **11:24**
